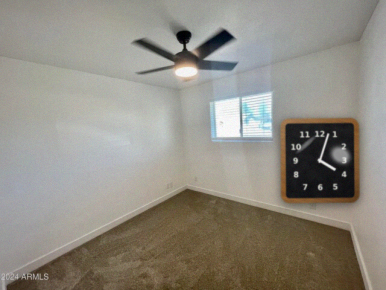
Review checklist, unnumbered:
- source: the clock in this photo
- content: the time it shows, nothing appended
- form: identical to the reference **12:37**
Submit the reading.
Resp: **4:03**
